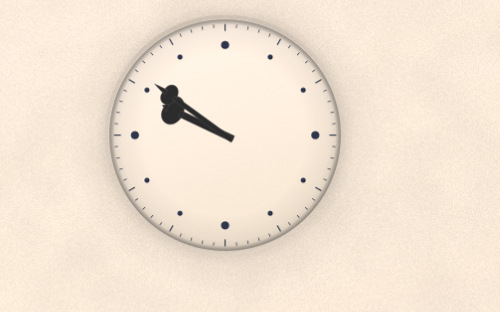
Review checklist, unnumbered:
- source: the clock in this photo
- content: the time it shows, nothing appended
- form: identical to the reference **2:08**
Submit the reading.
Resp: **9:51**
